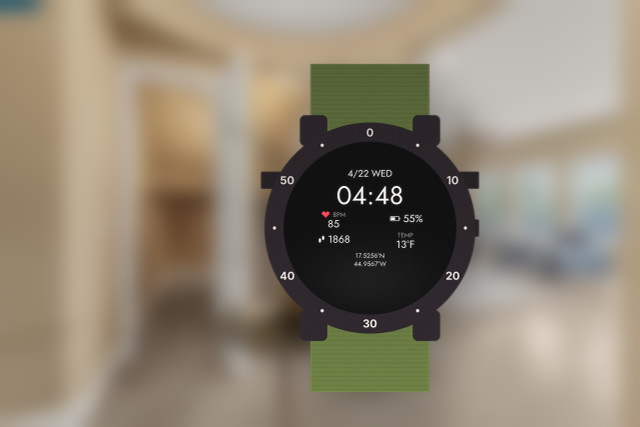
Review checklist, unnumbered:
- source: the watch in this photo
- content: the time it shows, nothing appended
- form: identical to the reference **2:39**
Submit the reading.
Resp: **4:48**
